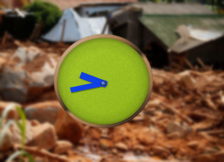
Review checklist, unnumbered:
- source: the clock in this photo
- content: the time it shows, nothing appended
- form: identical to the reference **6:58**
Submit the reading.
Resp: **9:43**
